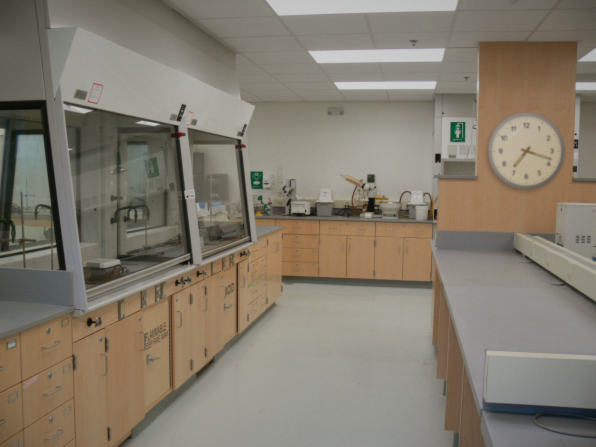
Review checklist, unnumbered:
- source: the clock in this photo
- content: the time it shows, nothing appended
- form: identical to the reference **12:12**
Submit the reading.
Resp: **7:18**
